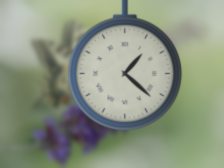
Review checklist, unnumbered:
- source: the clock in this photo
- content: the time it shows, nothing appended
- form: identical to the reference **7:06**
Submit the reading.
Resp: **1:22**
